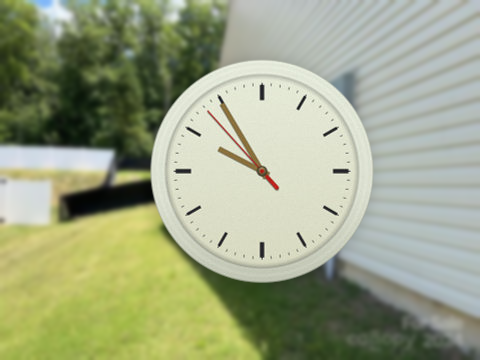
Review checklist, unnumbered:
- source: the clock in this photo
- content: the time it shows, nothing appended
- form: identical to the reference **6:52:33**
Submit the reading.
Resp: **9:54:53**
